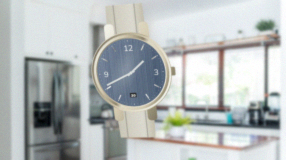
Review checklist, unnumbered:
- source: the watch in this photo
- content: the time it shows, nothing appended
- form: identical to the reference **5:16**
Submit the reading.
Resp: **1:41**
